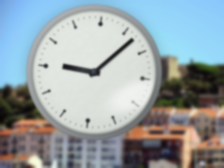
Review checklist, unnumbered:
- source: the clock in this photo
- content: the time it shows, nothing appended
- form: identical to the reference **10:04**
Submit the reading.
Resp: **9:07**
